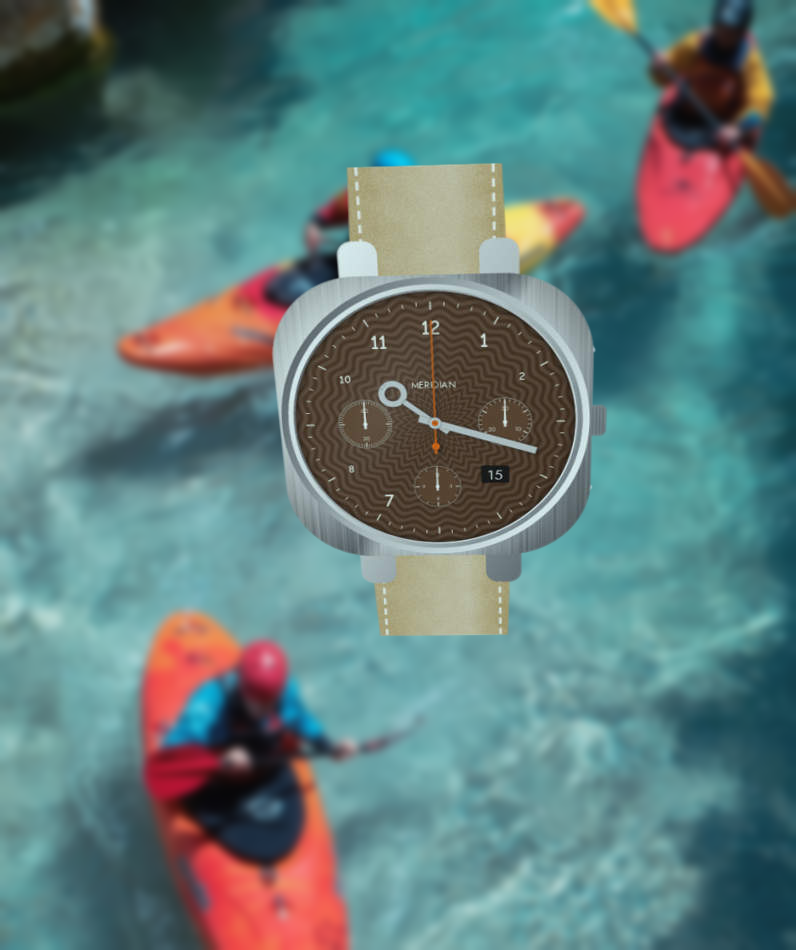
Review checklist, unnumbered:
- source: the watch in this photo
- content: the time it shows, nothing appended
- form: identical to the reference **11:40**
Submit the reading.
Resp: **10:18**
